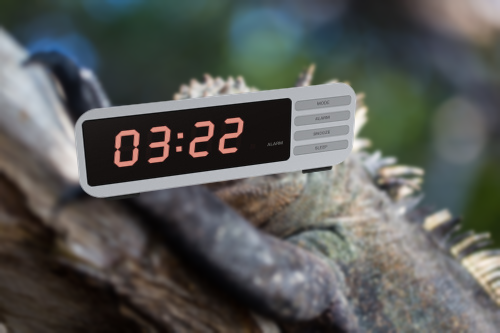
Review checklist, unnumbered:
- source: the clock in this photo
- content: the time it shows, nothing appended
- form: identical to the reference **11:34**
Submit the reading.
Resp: **3:22**
